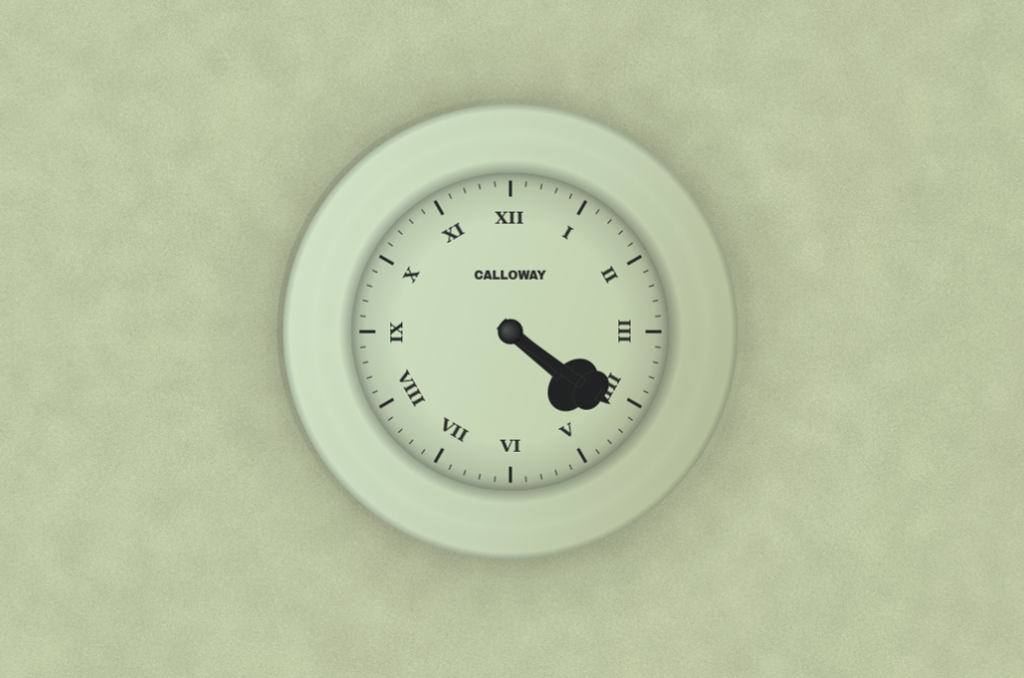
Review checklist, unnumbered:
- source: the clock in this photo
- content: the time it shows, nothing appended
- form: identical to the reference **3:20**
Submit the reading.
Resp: **4:21**
